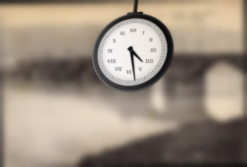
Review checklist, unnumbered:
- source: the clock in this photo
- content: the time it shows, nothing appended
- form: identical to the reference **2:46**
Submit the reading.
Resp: **4:28**
